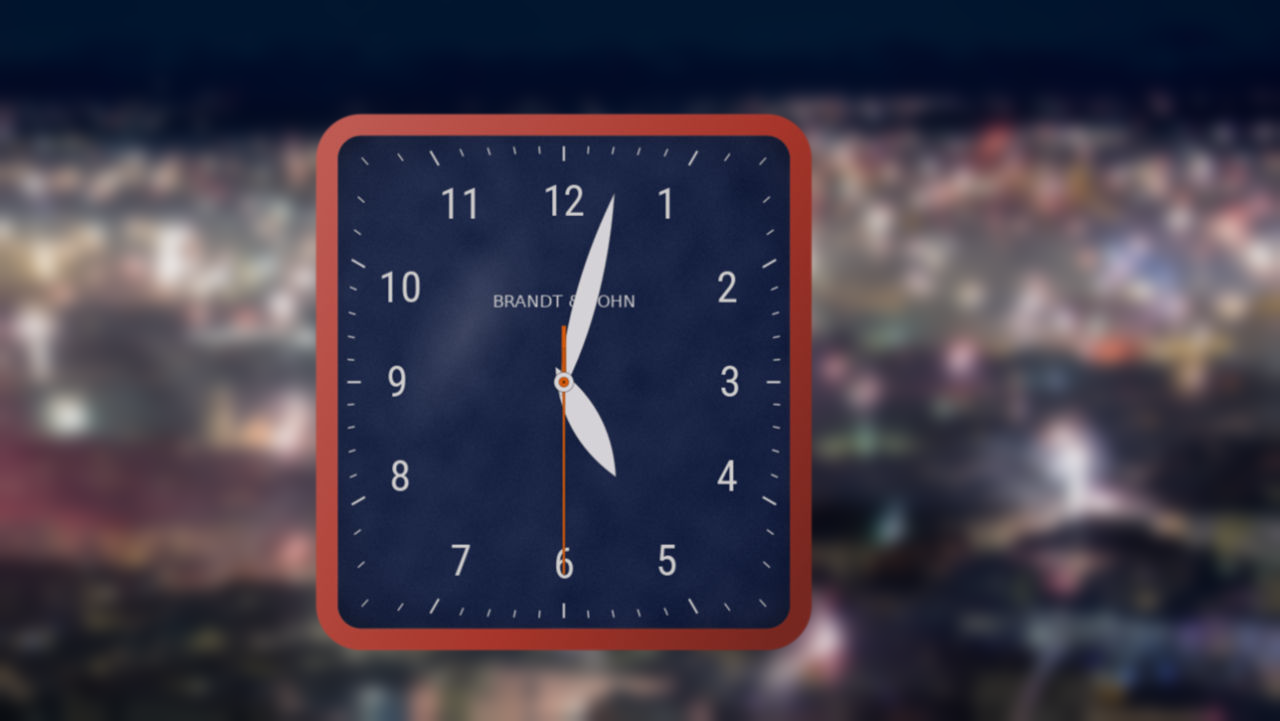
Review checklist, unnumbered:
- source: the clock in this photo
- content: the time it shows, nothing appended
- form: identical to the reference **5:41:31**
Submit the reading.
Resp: **5:02:30**
